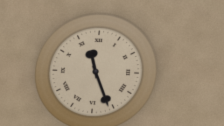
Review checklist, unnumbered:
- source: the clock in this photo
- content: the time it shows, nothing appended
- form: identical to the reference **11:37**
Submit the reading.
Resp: **11:26**
